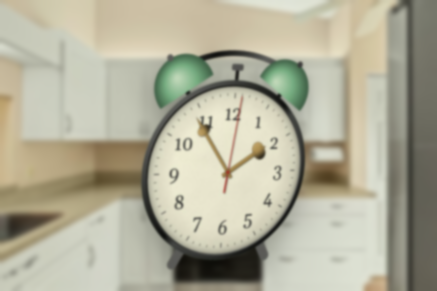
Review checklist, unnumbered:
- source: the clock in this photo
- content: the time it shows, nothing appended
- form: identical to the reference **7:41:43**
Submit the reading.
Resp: **1:54:01**
